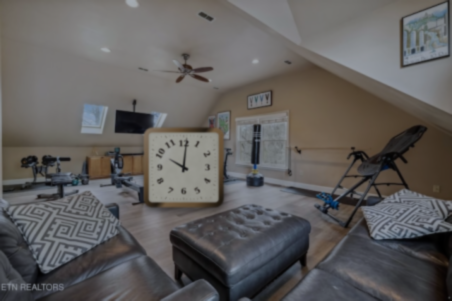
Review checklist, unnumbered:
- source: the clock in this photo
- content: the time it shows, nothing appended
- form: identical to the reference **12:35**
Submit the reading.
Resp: **10:01**
